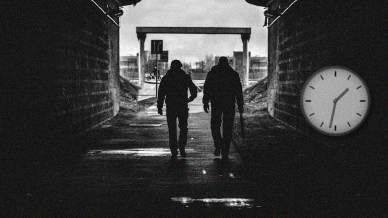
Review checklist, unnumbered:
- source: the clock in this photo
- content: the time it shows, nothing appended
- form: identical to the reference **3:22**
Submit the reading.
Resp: **1:32**
